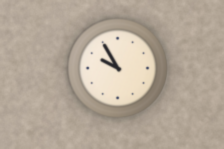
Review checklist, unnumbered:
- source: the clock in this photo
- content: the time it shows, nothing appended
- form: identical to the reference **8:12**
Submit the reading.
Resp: **9:55**
